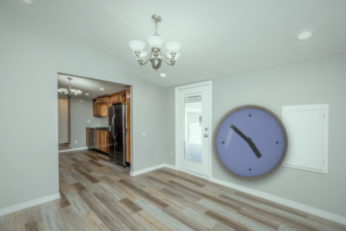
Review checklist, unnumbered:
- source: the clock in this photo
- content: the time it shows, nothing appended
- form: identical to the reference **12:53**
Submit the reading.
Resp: **4:52**
